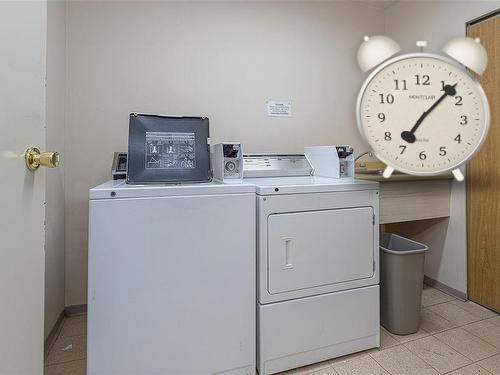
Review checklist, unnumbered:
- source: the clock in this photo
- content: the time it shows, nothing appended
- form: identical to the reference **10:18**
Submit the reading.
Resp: **7:07**
